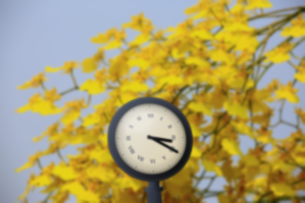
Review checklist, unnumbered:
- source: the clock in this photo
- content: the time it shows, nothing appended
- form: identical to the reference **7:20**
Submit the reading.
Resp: **3:20**
